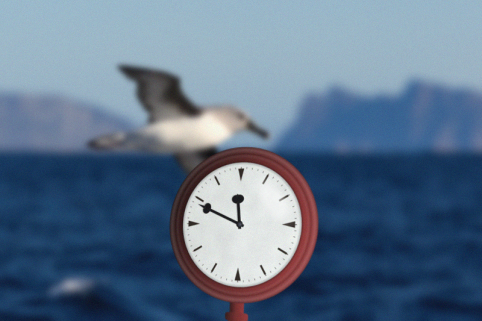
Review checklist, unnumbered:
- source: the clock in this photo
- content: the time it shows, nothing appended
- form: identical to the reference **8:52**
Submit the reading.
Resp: **11:49**
